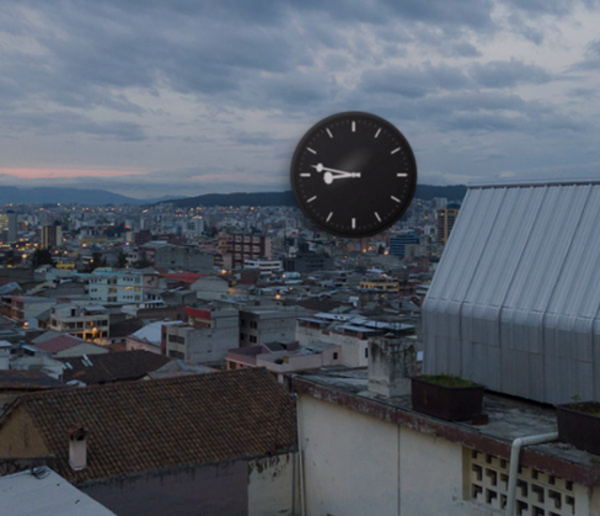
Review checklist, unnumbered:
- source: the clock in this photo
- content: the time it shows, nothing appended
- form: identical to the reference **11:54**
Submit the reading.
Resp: **8:47**
